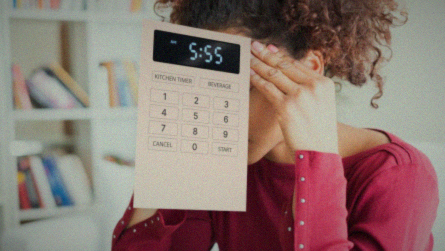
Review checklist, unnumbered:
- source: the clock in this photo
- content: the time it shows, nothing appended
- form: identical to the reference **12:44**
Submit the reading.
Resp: **5:55**
